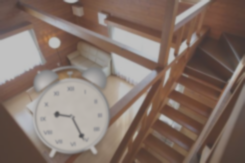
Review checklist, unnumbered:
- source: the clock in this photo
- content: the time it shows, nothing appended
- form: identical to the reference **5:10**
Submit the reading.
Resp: **9:26**
